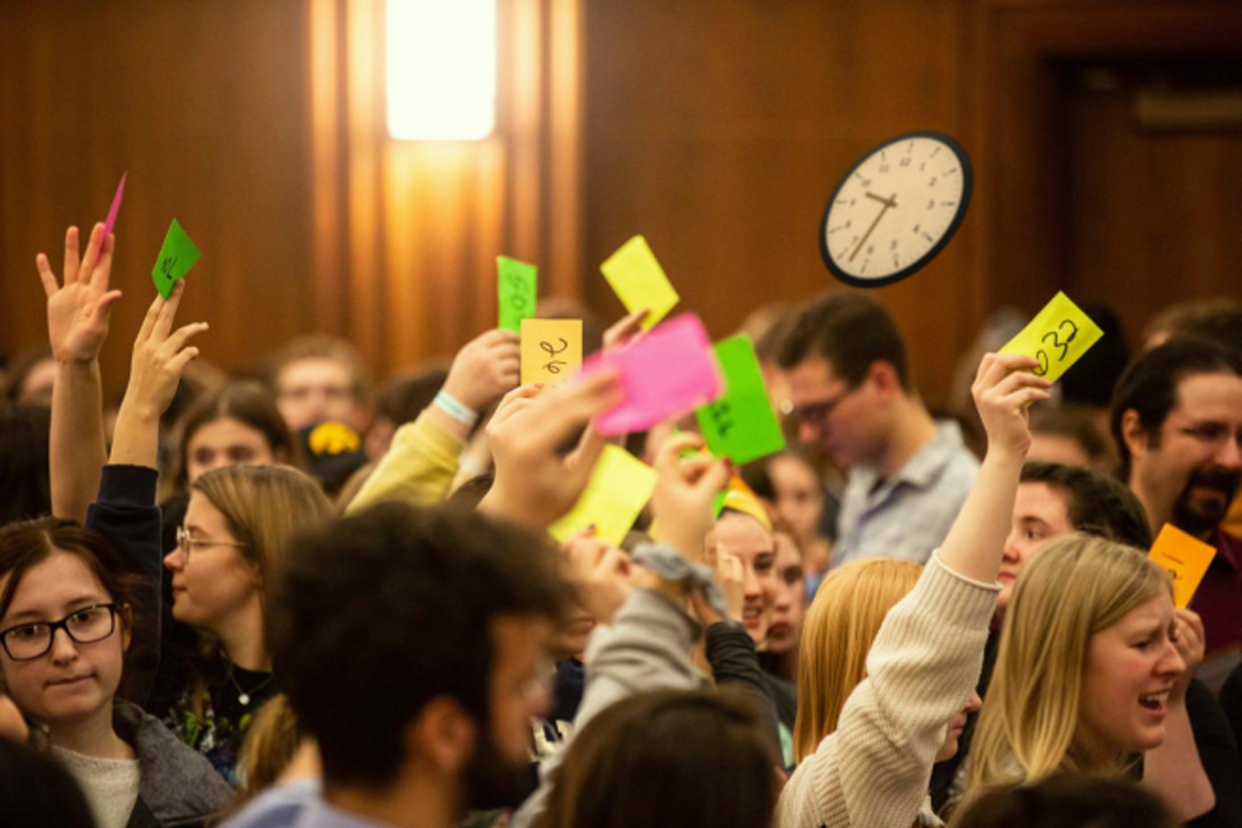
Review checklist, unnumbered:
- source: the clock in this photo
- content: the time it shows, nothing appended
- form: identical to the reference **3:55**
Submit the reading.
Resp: **9:33**
